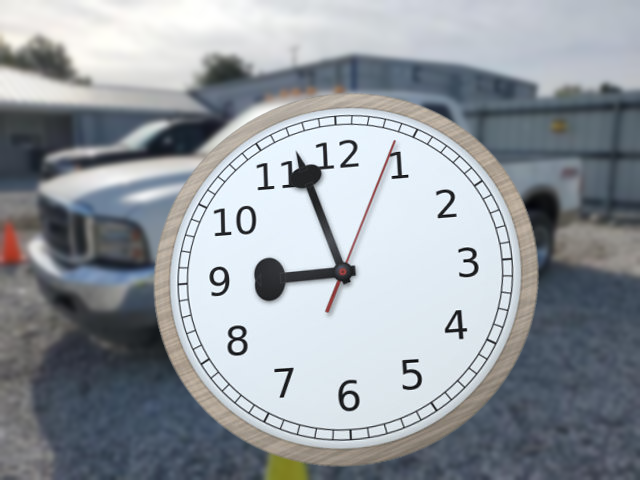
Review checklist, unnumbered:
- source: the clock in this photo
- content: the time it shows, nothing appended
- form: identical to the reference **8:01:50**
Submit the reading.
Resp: **8:57:04**
